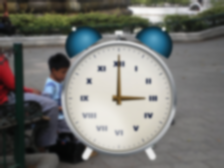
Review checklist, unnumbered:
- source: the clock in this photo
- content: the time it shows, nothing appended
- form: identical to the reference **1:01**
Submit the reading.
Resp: **3:00**
